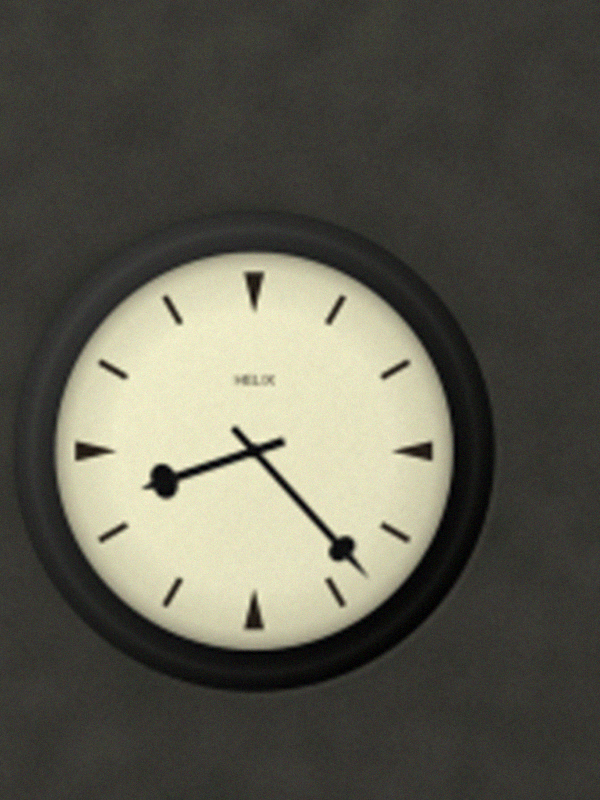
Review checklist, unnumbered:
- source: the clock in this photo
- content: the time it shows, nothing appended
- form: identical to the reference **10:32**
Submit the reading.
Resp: **8:23**
